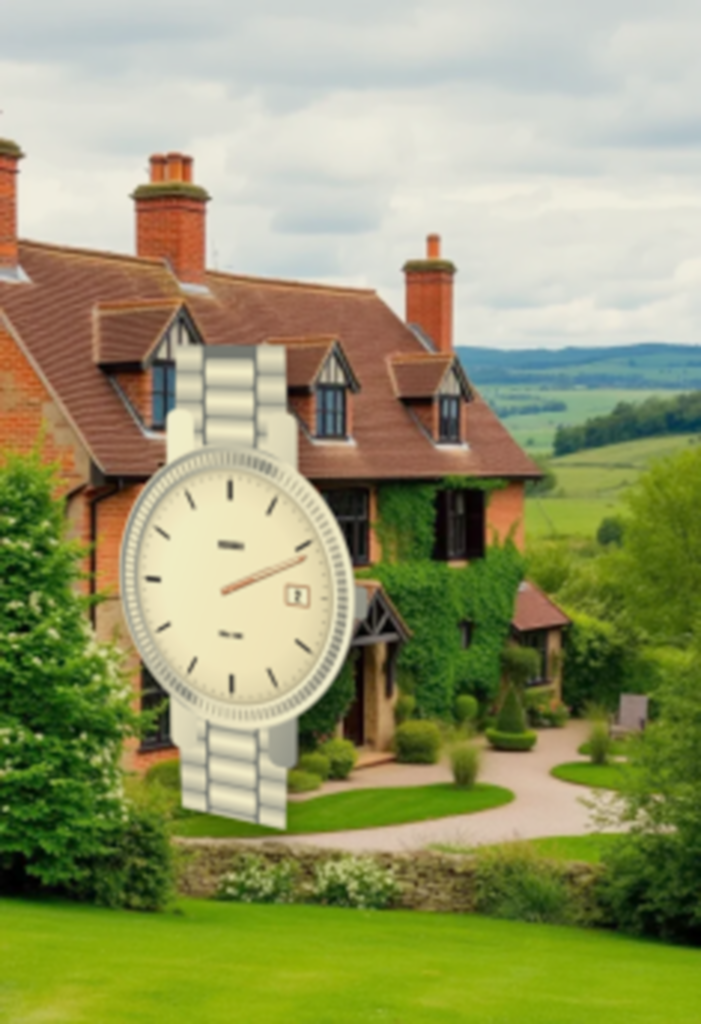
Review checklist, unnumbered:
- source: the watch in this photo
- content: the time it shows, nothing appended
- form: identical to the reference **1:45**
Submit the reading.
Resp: **2:11**
